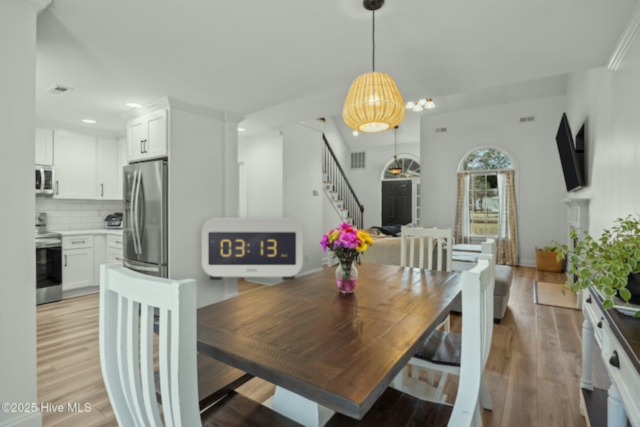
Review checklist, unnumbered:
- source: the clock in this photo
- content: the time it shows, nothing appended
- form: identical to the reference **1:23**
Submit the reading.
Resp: **3:13**
